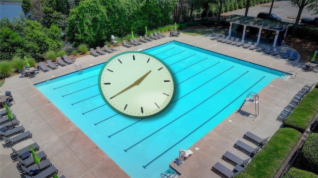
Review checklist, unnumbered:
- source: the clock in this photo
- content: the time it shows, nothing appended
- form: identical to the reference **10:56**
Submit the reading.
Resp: **1:40**
